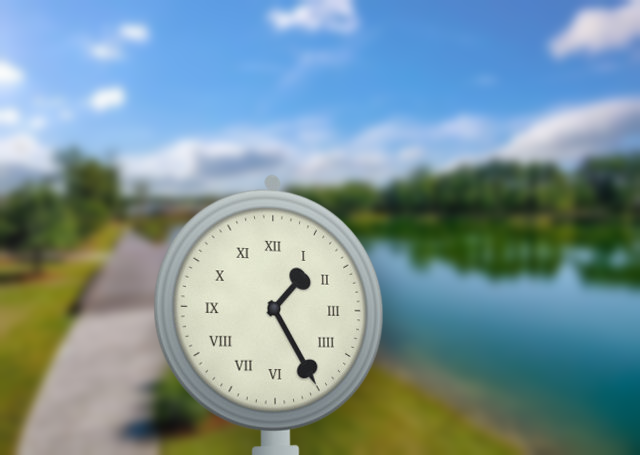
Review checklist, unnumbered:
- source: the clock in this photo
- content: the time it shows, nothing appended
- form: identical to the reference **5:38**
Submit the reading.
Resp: **1:25**
